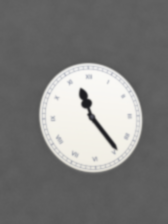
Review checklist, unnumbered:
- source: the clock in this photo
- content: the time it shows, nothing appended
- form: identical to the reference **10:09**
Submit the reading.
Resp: **11:24**
